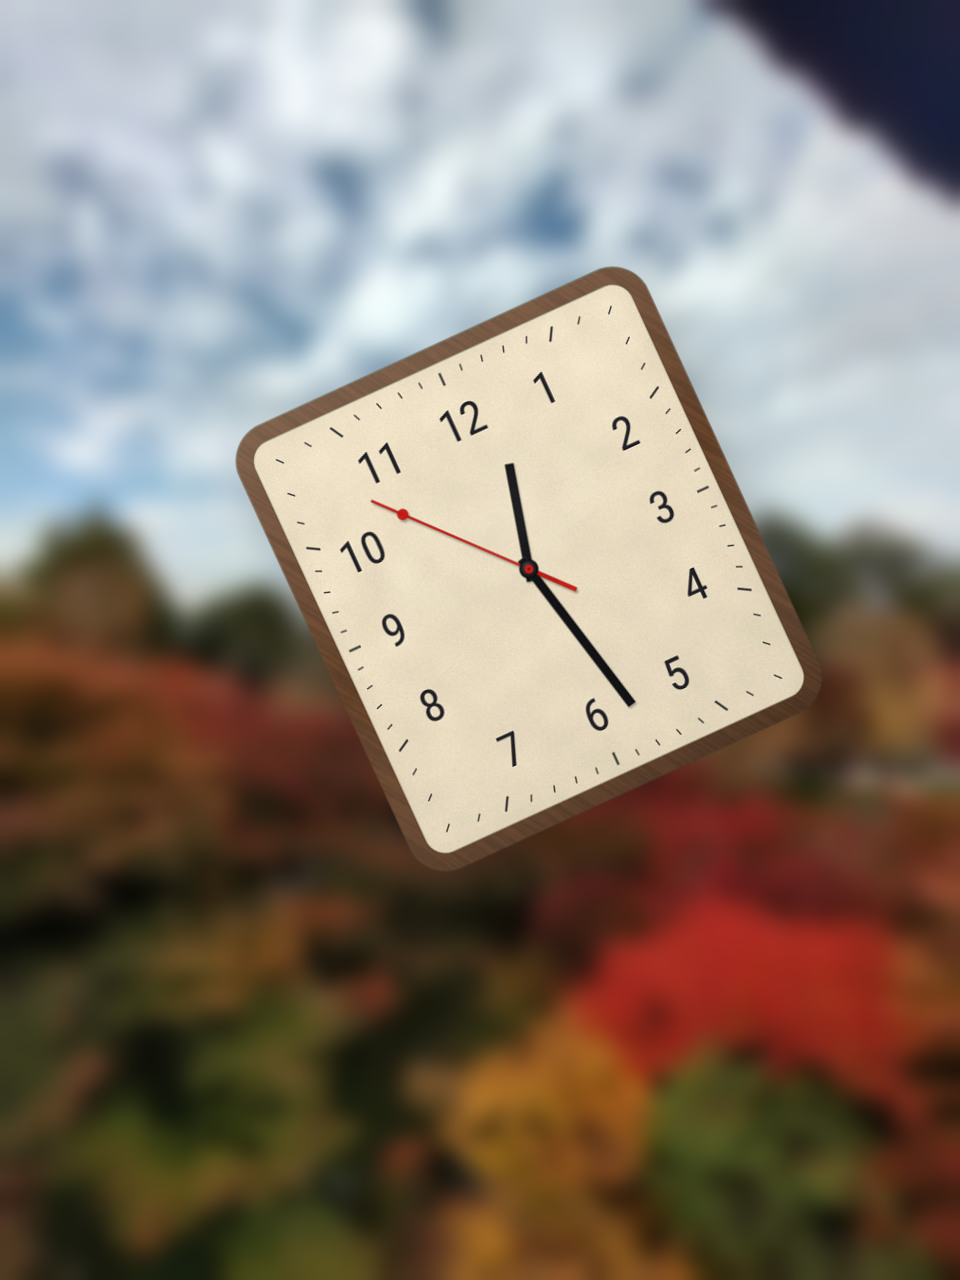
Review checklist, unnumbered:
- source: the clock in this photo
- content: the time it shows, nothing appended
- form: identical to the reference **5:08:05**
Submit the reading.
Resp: **12:27:53**
